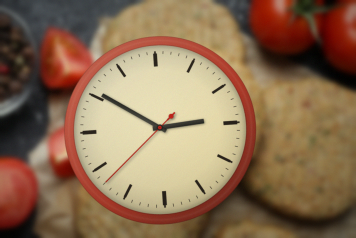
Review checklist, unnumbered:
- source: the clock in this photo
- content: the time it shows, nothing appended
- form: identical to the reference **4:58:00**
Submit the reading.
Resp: **2:50:38**
